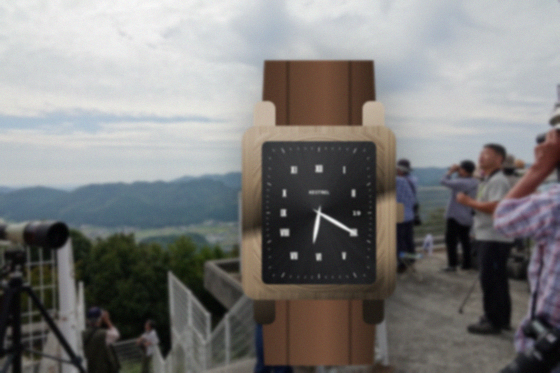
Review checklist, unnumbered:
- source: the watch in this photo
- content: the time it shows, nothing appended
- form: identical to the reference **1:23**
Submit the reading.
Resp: **6:20**
